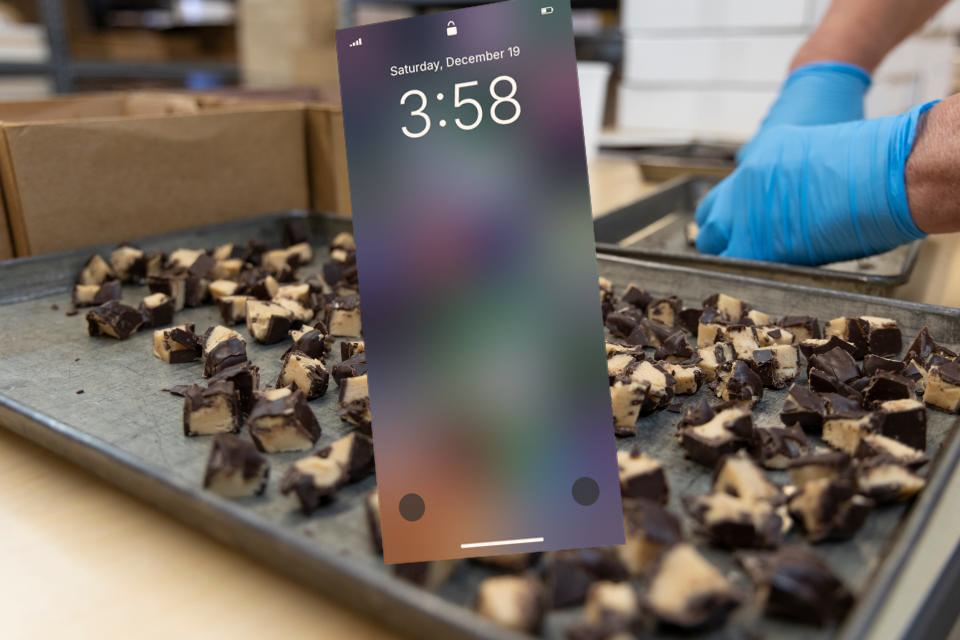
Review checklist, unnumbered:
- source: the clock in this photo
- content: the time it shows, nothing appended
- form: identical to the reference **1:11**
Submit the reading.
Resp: **3:58**
